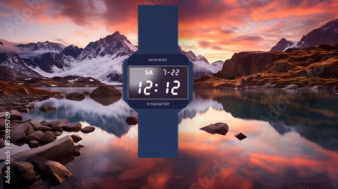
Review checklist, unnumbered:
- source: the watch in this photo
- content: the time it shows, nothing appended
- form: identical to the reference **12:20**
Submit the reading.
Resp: **12:12**
